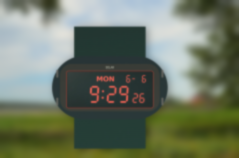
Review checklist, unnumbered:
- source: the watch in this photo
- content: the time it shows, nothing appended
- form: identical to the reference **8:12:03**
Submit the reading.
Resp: **9:29:26**
